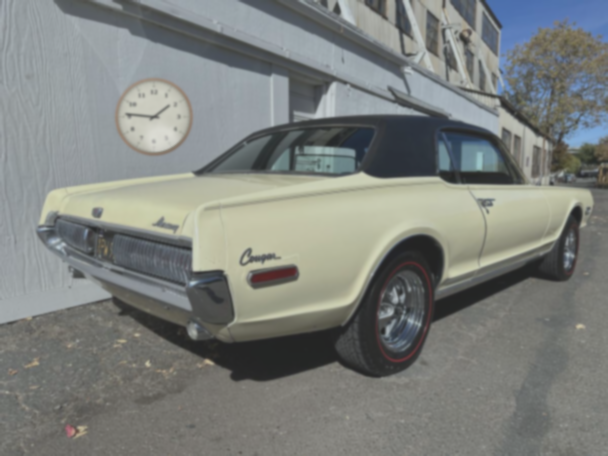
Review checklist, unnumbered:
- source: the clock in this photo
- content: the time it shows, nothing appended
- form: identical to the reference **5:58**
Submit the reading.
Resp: **1:46**
